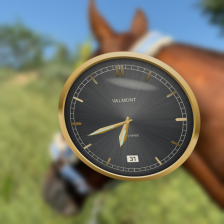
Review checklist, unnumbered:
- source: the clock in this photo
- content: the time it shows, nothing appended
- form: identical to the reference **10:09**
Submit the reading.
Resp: **6:42**
